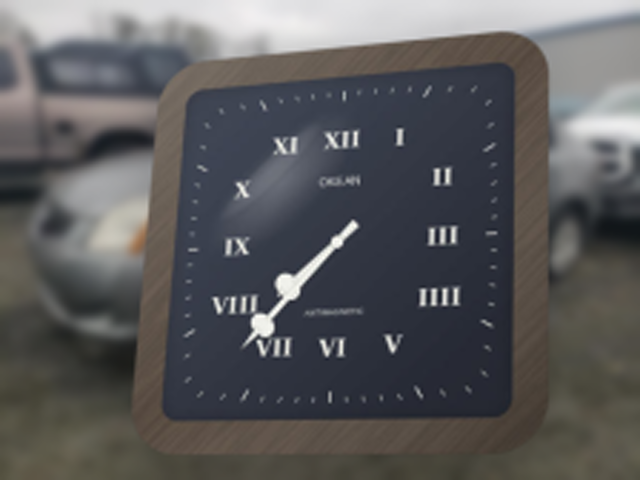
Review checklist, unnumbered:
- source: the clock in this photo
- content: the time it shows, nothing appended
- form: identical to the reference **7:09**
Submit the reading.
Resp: **7:37**
